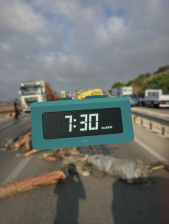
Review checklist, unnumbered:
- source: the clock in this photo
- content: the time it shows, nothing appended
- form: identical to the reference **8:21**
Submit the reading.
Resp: **7:30**
